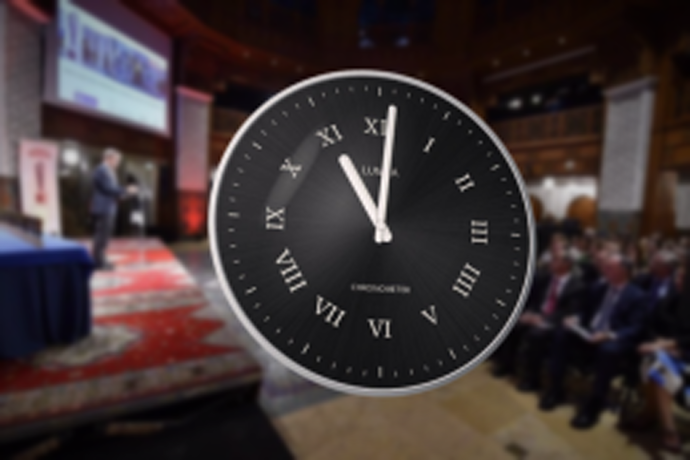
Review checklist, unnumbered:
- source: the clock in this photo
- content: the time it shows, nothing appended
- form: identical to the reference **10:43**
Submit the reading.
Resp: **11:01**
